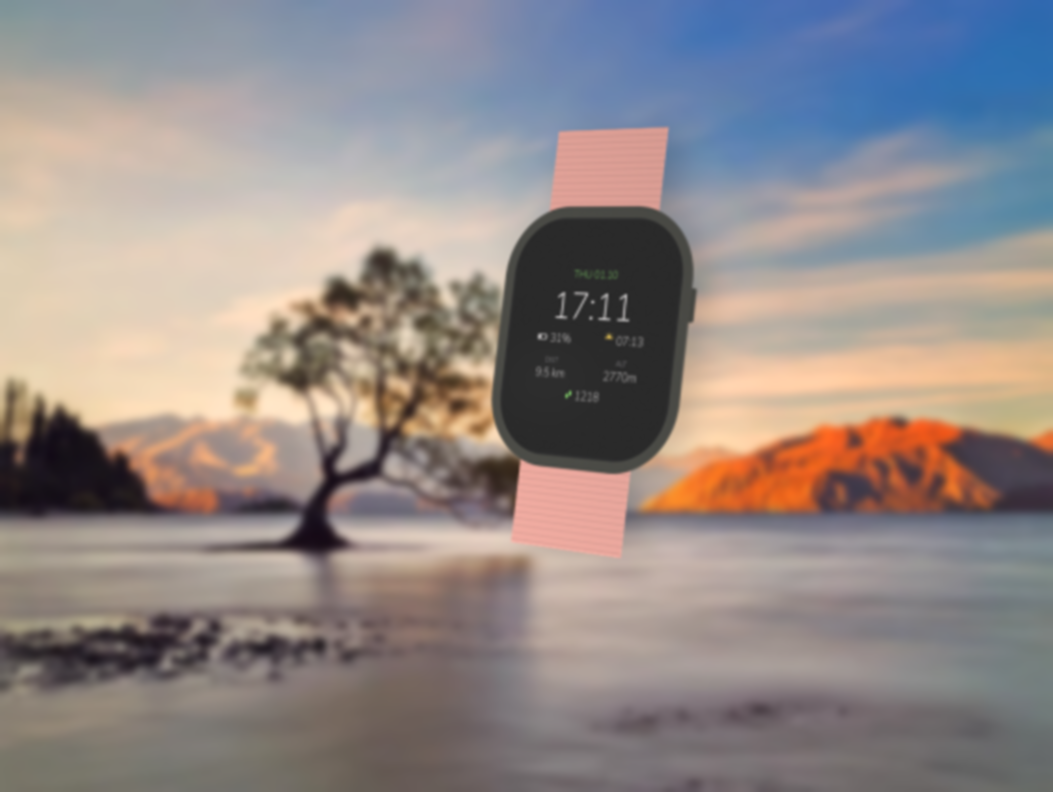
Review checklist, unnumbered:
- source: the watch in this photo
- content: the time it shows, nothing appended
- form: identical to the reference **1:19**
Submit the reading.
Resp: **17:11**
